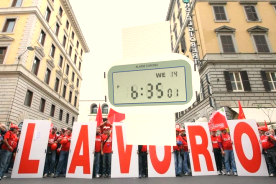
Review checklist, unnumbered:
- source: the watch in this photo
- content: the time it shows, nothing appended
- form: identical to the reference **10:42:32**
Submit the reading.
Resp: **6:35:01**
